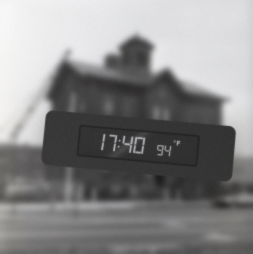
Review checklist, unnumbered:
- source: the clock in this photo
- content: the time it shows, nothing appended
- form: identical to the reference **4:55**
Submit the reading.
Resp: **17:40**
